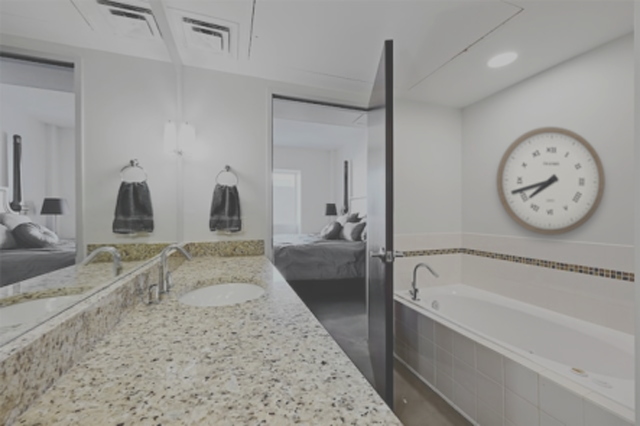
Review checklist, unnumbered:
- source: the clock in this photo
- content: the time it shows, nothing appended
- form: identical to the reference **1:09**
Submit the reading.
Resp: **7:42**
